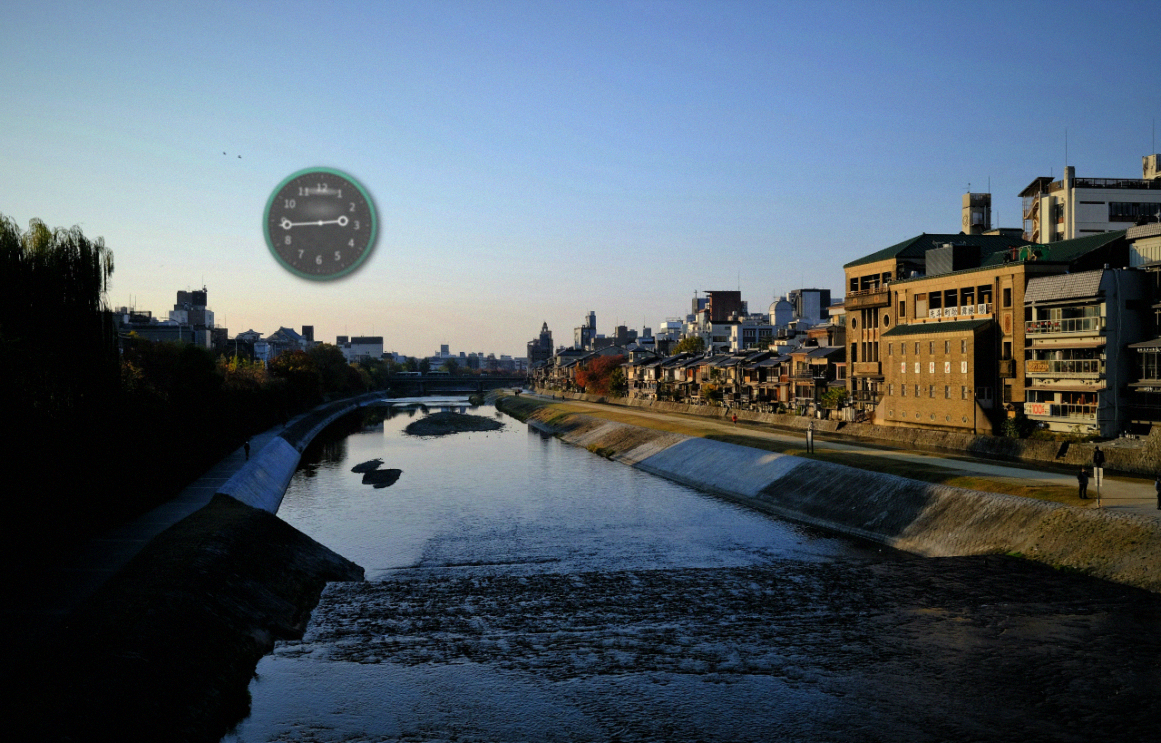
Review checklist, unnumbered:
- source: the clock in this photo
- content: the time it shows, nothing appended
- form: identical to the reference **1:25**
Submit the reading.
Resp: **2:44**
